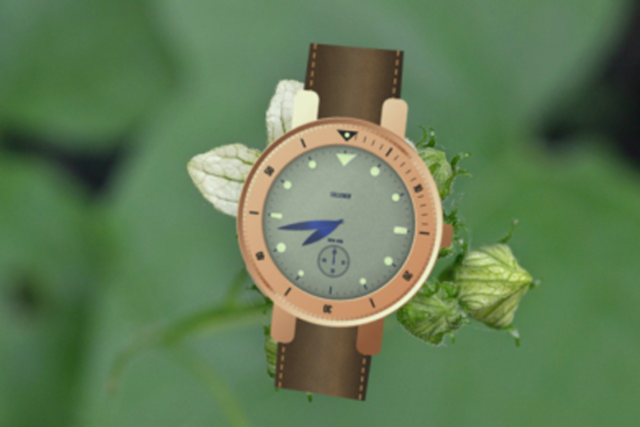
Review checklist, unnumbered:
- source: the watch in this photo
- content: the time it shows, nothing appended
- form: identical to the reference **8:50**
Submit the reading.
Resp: **7:43**
